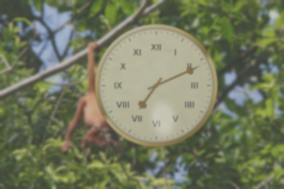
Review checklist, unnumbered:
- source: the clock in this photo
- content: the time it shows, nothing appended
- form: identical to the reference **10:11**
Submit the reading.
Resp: **7:11**
